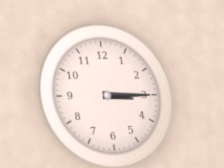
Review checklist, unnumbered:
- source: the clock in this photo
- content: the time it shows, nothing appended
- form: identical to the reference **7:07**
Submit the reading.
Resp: **3:15**
